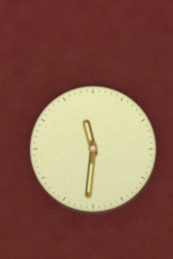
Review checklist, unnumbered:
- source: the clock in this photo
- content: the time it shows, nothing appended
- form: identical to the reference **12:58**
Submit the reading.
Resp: **11:31**
